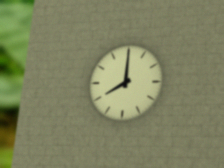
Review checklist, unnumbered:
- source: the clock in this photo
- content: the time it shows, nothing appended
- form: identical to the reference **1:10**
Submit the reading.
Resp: **8:00**
